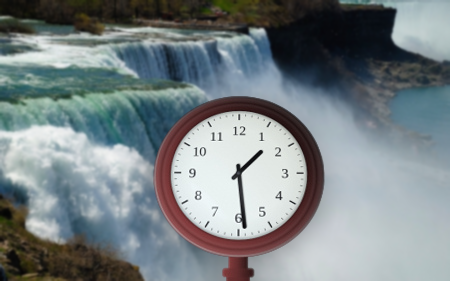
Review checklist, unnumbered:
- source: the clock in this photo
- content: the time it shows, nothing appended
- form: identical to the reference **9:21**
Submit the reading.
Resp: **1:29**
